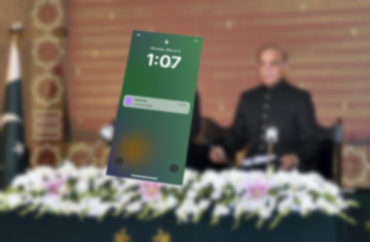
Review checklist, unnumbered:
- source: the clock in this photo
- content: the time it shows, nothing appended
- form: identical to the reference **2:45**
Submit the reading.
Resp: **1:07**
